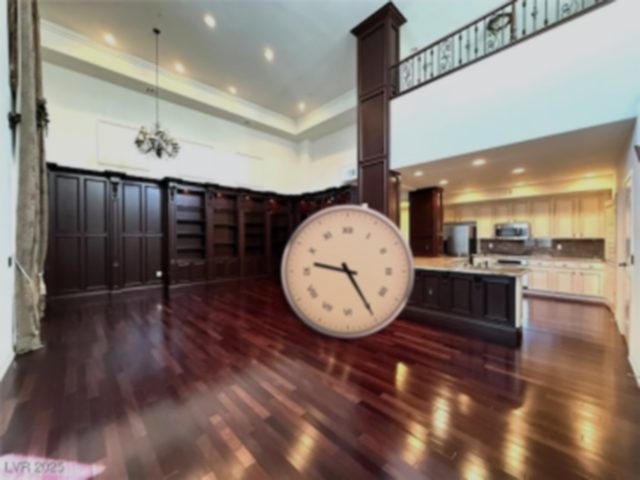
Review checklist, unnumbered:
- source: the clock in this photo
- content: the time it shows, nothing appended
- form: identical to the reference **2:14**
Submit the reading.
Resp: **9:25**
